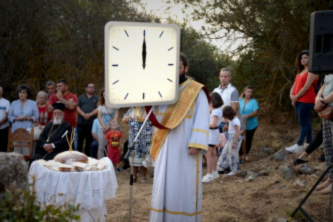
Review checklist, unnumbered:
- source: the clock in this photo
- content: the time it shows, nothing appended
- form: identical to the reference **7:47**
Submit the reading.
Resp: **12:00**
